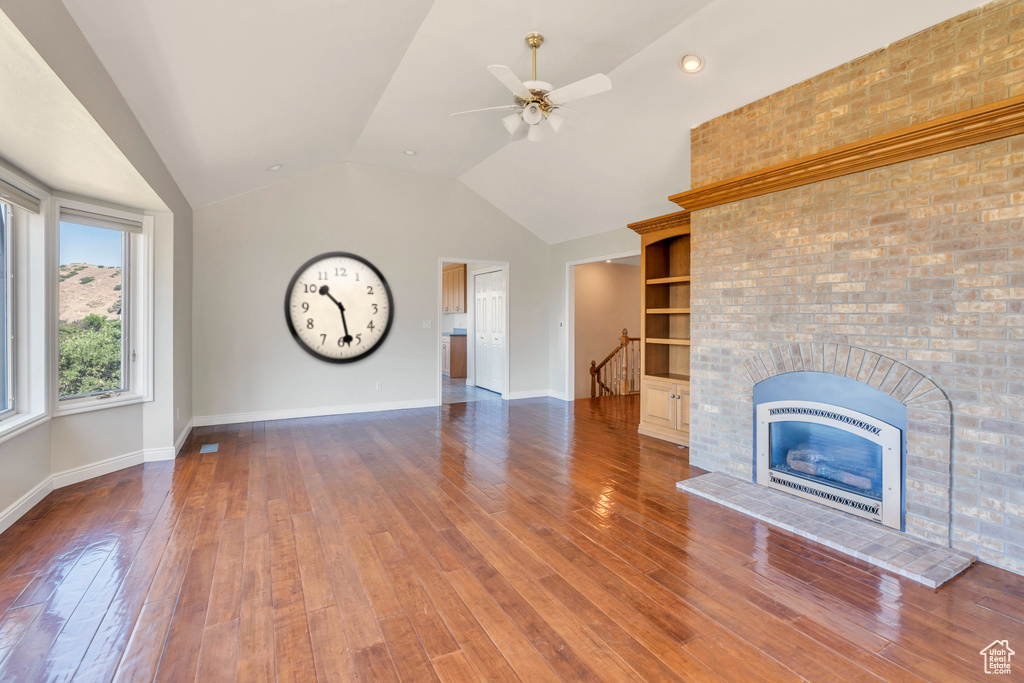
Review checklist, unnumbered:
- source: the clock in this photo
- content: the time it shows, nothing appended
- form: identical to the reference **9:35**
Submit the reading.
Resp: **10:28**
